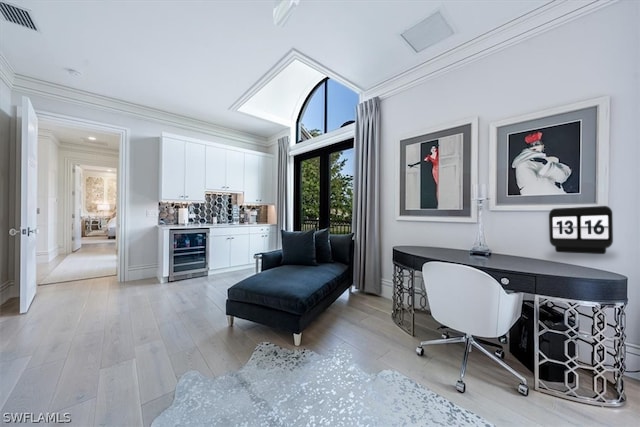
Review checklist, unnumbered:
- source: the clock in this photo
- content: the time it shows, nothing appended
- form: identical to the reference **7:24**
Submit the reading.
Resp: **13:16**
